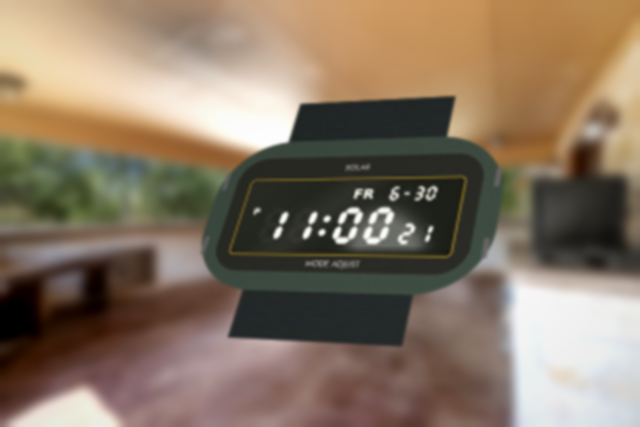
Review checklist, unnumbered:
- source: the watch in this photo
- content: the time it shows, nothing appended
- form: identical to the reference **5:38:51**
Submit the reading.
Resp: **11:00:21**
